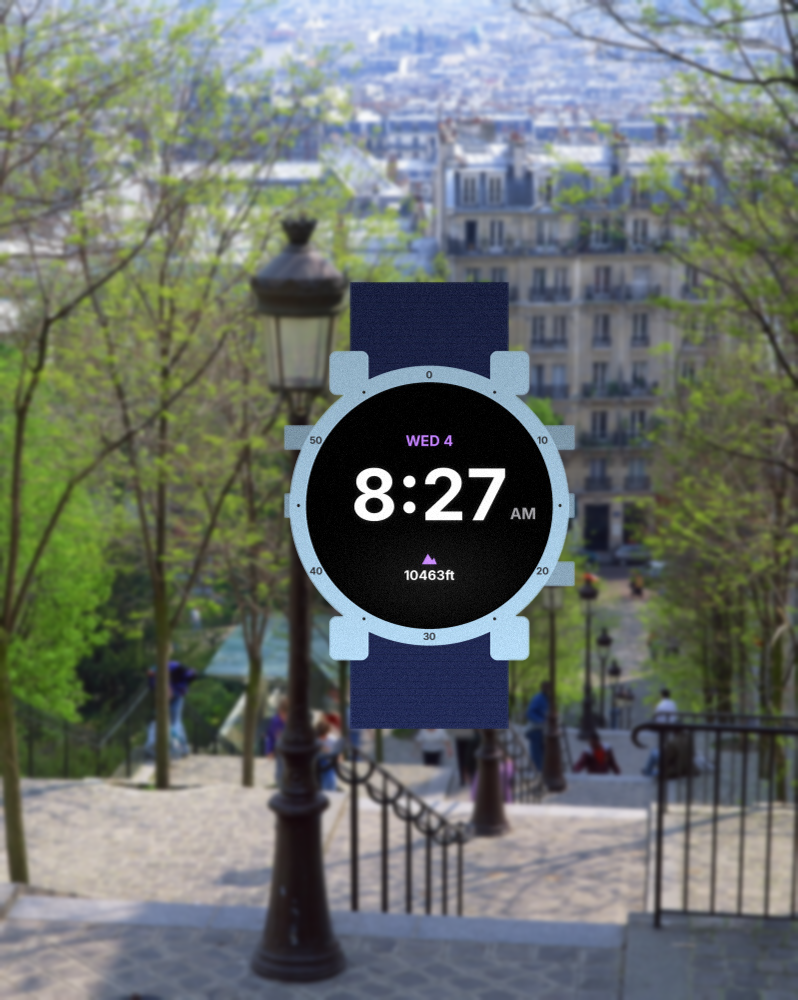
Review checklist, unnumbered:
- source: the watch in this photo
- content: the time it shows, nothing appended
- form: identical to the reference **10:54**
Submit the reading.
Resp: **8:27**
